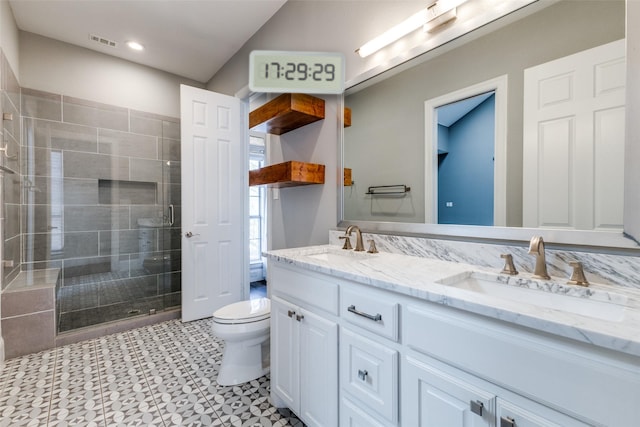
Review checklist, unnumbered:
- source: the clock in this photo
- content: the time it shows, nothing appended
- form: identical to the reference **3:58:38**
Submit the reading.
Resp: **17:29:29**
